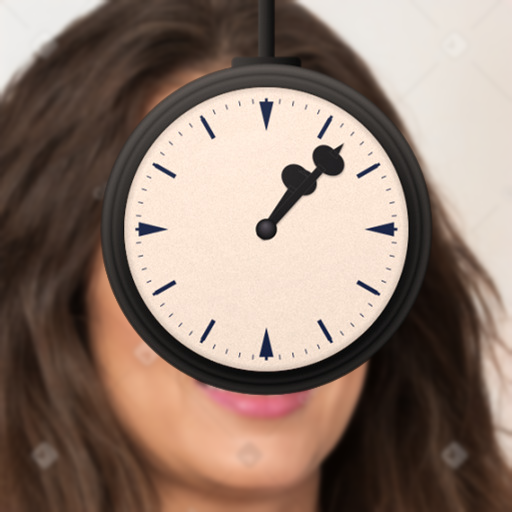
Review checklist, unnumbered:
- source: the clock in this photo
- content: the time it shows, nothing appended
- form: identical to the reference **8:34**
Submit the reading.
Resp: **1:07**
